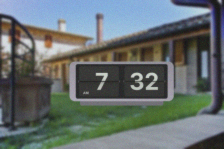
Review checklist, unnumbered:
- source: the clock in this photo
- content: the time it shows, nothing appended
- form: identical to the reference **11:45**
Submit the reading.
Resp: **7:32**
